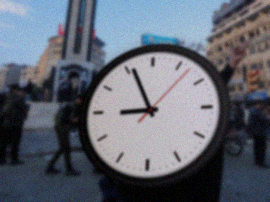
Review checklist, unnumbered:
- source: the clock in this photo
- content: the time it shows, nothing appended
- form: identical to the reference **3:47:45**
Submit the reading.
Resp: **8:56:07**
